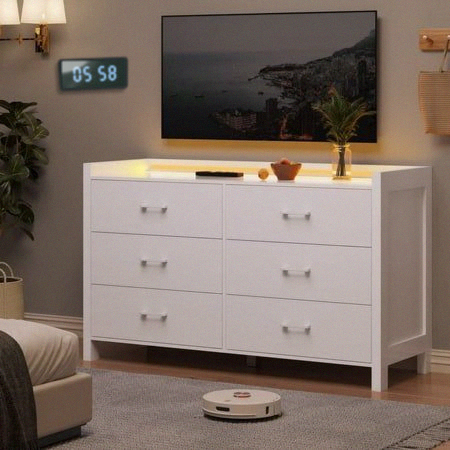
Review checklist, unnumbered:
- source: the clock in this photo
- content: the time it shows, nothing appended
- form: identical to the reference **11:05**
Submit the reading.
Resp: **5:58**
